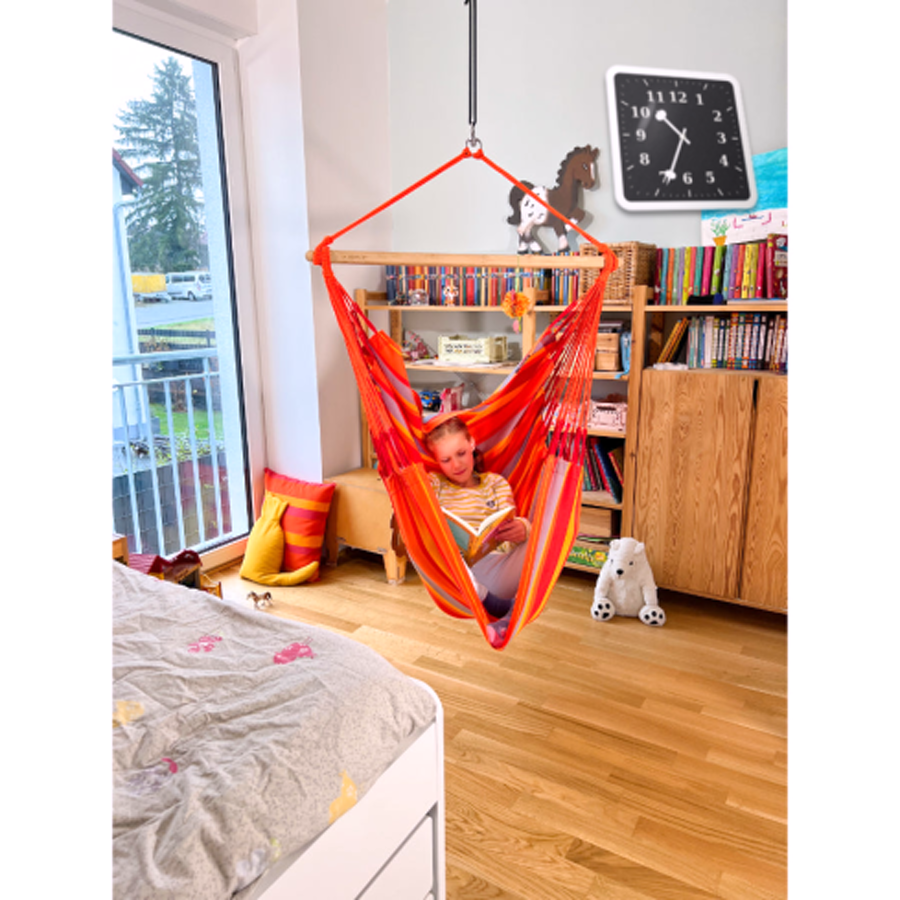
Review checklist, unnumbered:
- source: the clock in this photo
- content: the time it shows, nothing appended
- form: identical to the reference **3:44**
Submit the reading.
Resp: **10:34**
